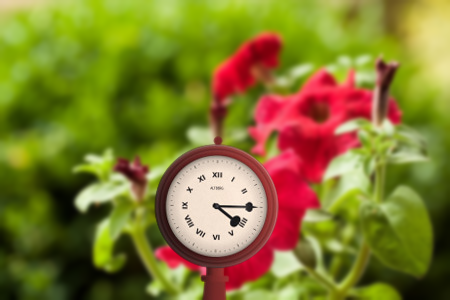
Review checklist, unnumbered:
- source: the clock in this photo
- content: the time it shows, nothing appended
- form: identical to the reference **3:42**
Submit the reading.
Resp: **4:15**
